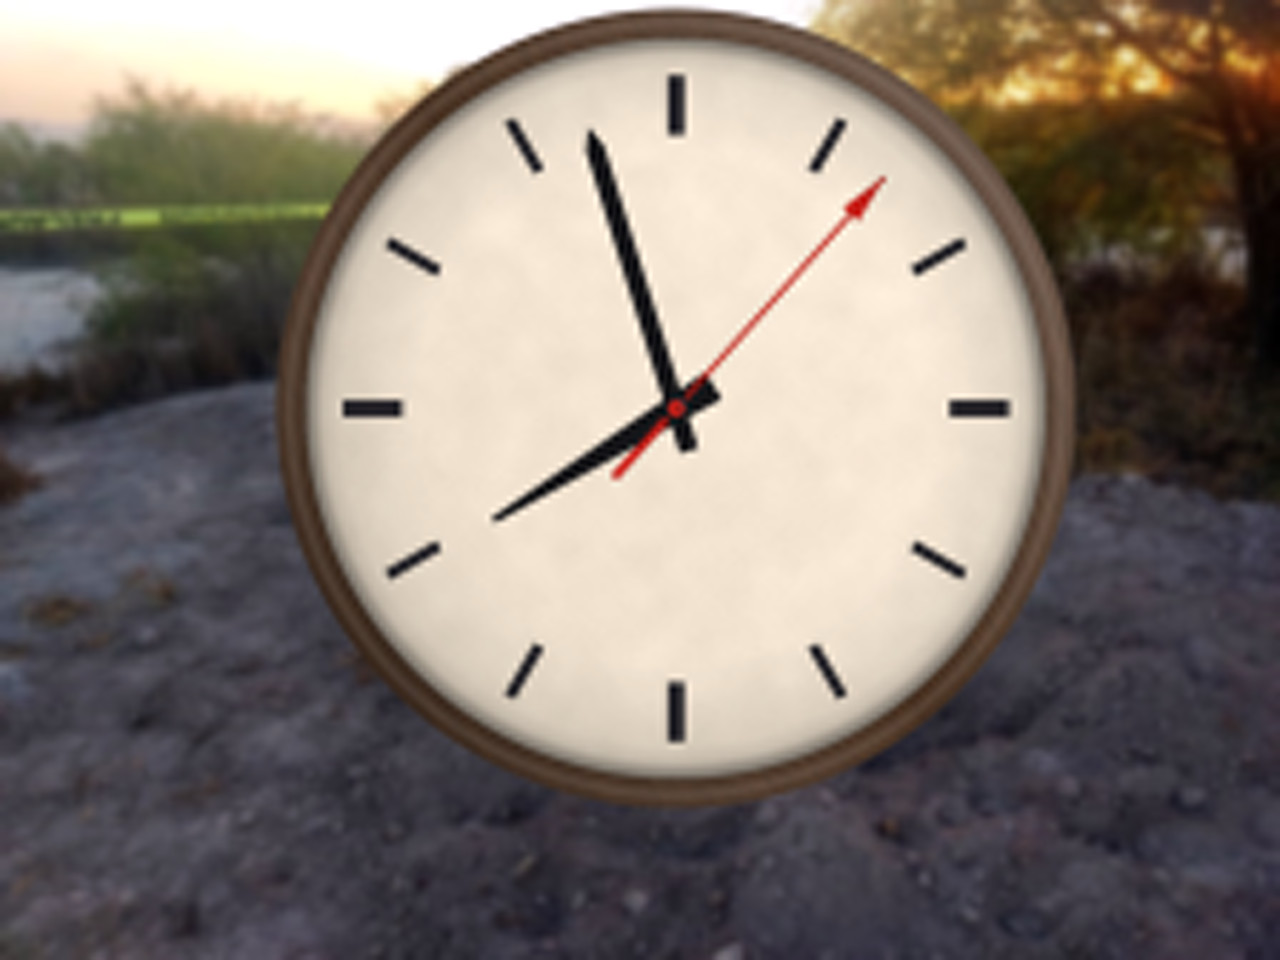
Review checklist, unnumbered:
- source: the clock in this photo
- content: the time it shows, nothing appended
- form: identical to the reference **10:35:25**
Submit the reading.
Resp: **7:57:07**
